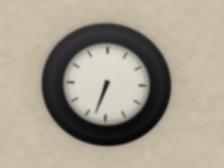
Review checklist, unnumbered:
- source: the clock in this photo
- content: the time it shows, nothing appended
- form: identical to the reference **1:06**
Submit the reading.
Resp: **6:33**
